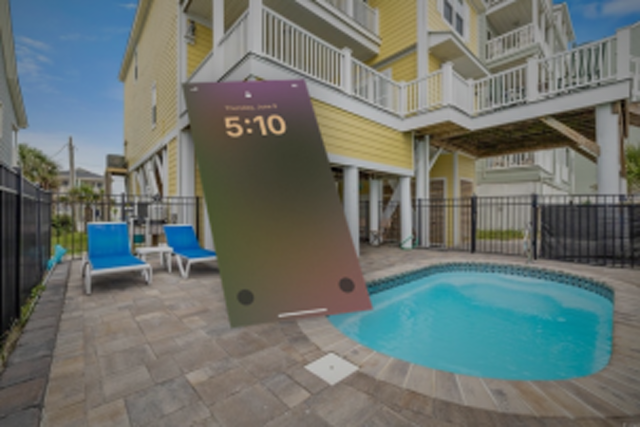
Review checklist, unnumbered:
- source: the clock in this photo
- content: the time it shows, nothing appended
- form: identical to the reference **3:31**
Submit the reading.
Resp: **5:10**
